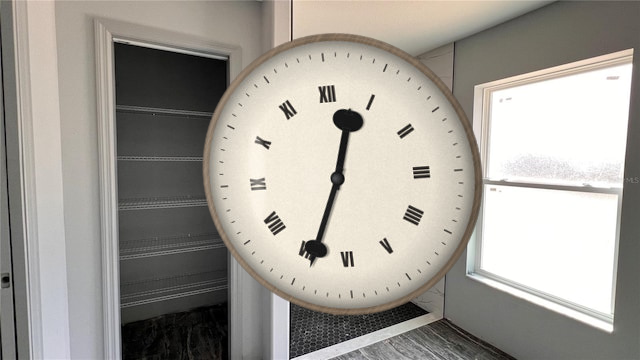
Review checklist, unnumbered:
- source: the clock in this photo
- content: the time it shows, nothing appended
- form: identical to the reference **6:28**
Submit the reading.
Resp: **12:34**
